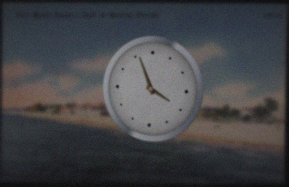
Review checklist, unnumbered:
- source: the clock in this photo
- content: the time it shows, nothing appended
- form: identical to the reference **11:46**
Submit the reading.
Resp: **3:56**
